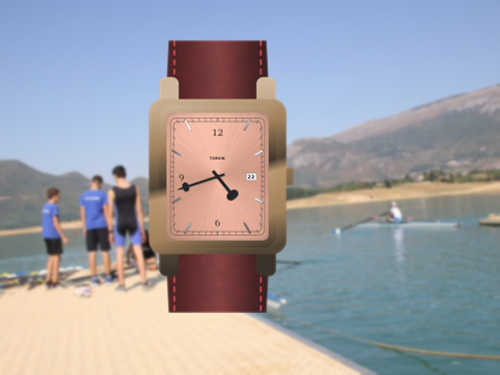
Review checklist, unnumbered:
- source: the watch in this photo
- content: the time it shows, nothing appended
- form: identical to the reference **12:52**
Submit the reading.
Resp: **4:42**
